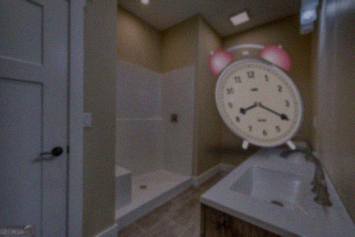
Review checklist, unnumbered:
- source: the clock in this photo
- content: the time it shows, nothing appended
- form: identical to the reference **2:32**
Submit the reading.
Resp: **8:20**
